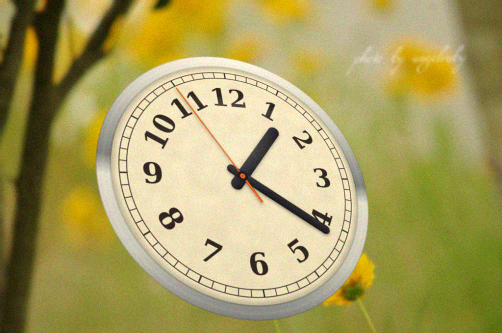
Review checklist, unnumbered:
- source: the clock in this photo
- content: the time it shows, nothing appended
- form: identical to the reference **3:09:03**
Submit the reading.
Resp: **1:20:55**
